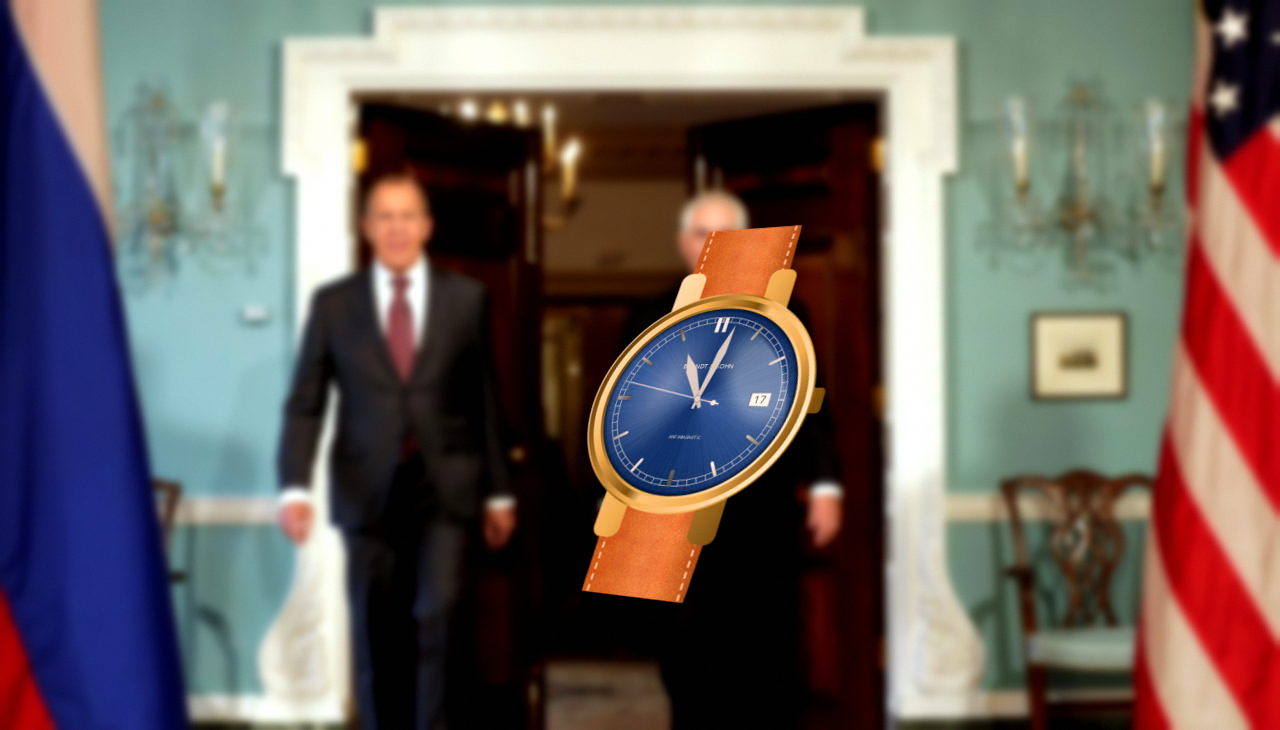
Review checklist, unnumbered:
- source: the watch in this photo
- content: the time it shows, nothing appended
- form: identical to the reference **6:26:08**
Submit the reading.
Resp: **11:01:47**
